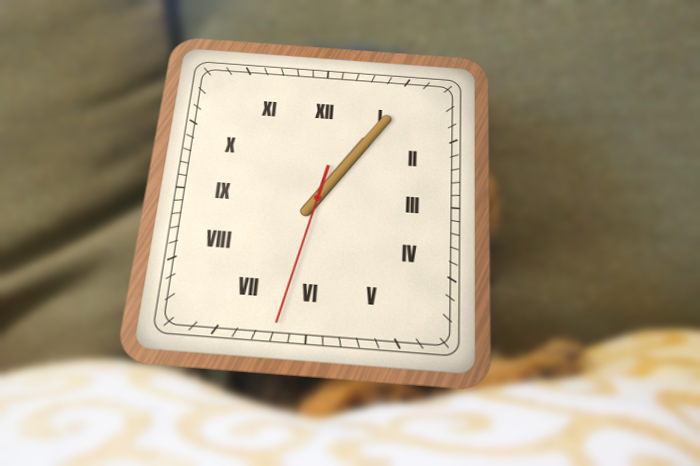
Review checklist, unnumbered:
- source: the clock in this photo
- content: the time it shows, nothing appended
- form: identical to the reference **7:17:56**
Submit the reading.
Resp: **1:05:32**
